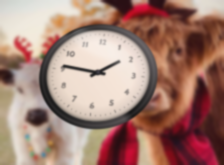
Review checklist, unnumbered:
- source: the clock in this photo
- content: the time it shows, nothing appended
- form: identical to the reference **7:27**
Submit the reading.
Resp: **1:46**
